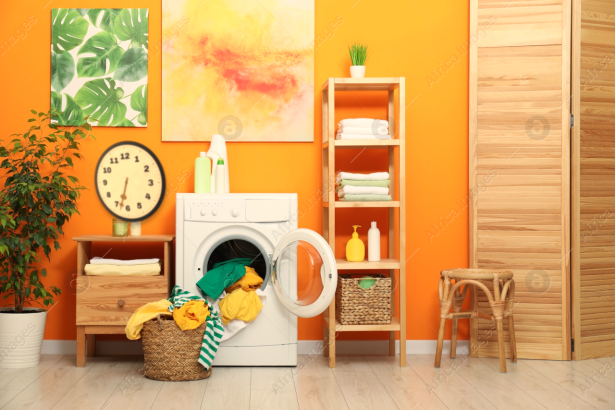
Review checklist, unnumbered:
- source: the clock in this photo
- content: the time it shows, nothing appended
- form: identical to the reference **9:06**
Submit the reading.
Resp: **6:33**
